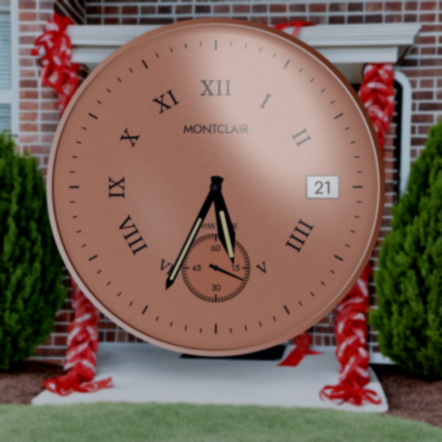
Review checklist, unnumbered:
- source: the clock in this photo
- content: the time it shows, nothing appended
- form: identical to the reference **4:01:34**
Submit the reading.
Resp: **5:34:19**
